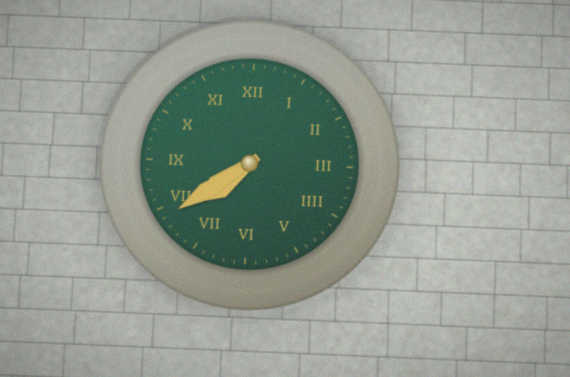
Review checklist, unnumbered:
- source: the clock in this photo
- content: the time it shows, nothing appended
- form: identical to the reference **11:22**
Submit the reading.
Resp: **7:39**
